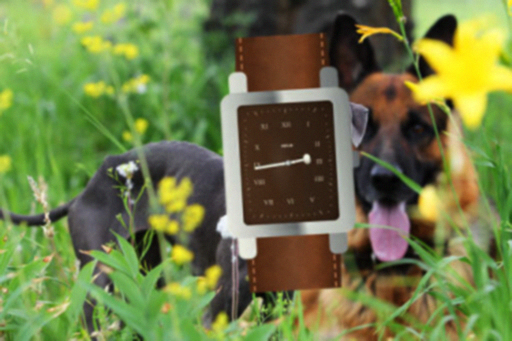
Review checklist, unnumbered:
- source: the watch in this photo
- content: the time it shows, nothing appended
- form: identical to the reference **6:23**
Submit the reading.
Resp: **2:44**
